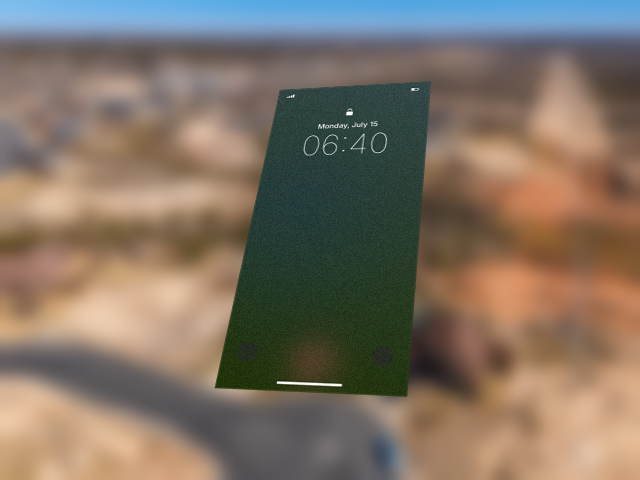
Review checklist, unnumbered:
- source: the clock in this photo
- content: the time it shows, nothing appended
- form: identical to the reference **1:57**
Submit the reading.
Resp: **6:40**
